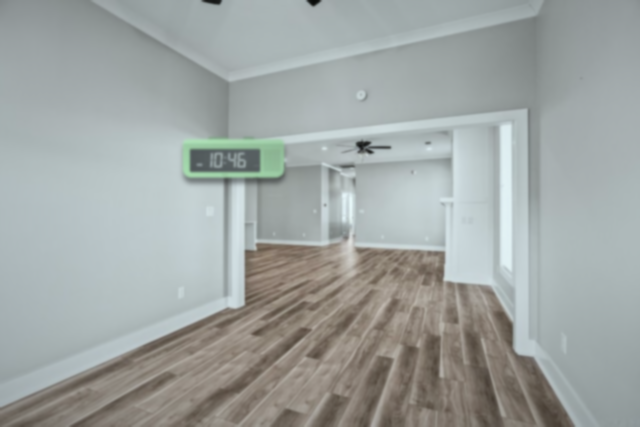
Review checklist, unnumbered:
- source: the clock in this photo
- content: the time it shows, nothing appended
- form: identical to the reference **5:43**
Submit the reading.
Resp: **10:46**
